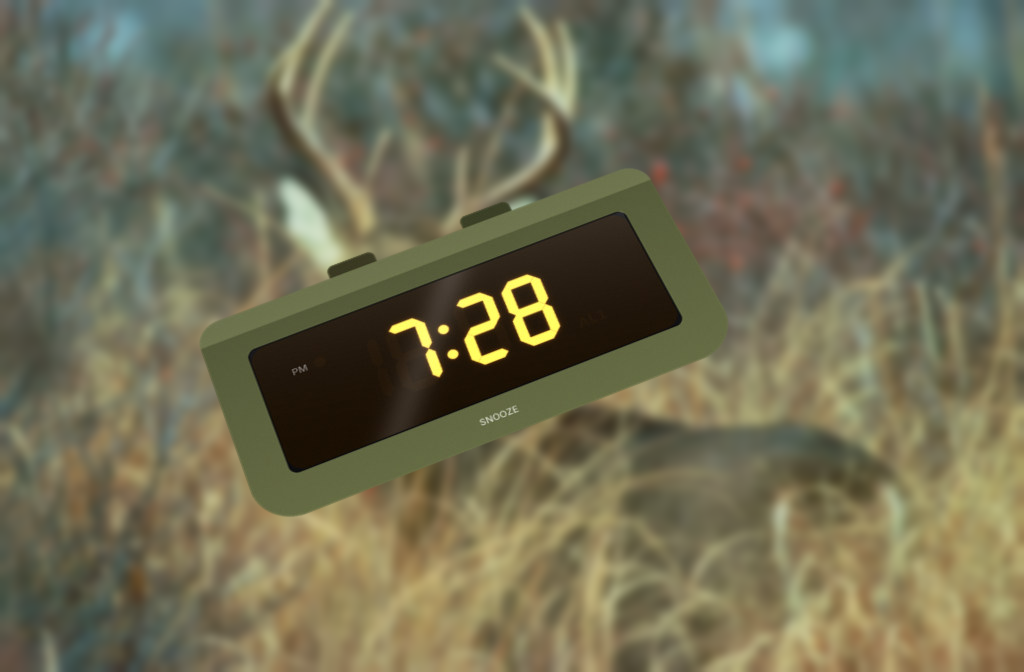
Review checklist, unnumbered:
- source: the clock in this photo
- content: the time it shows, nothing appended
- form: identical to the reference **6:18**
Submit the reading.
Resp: **7:28**
